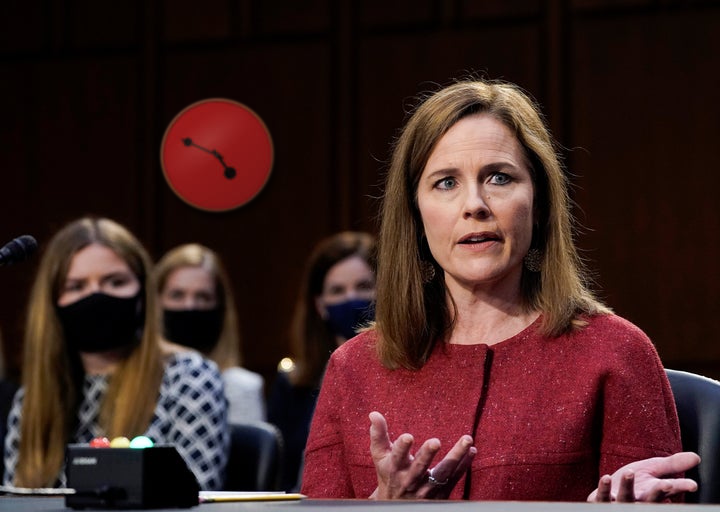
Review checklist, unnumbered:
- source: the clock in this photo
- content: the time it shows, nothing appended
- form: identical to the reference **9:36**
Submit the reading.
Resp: **4:49**
